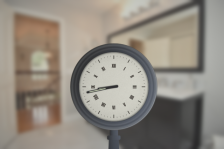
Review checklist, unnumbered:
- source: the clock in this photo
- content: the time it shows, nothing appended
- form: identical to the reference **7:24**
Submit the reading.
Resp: **8:43**
